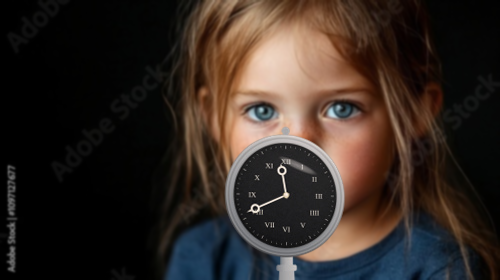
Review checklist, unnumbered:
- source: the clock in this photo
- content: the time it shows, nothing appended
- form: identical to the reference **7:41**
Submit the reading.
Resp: **11:41**
